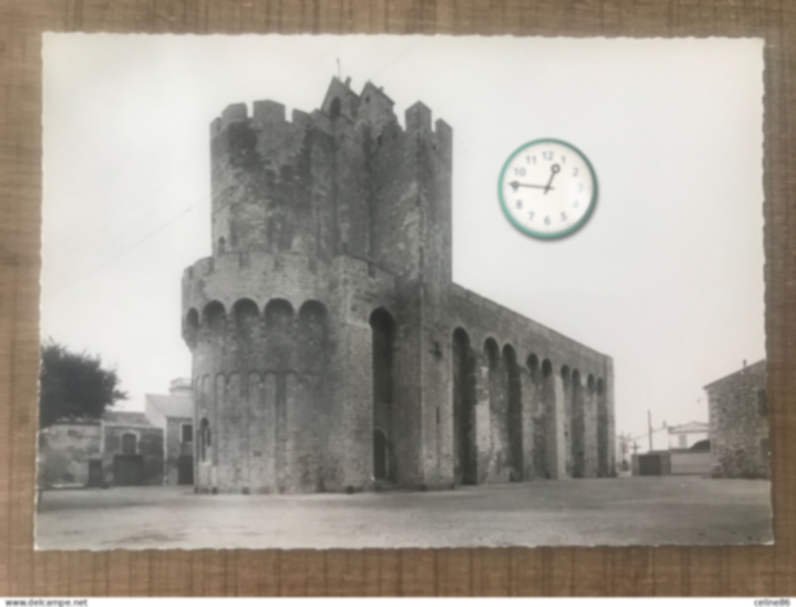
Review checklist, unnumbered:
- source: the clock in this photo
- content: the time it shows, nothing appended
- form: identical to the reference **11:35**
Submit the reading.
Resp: **12:46**
